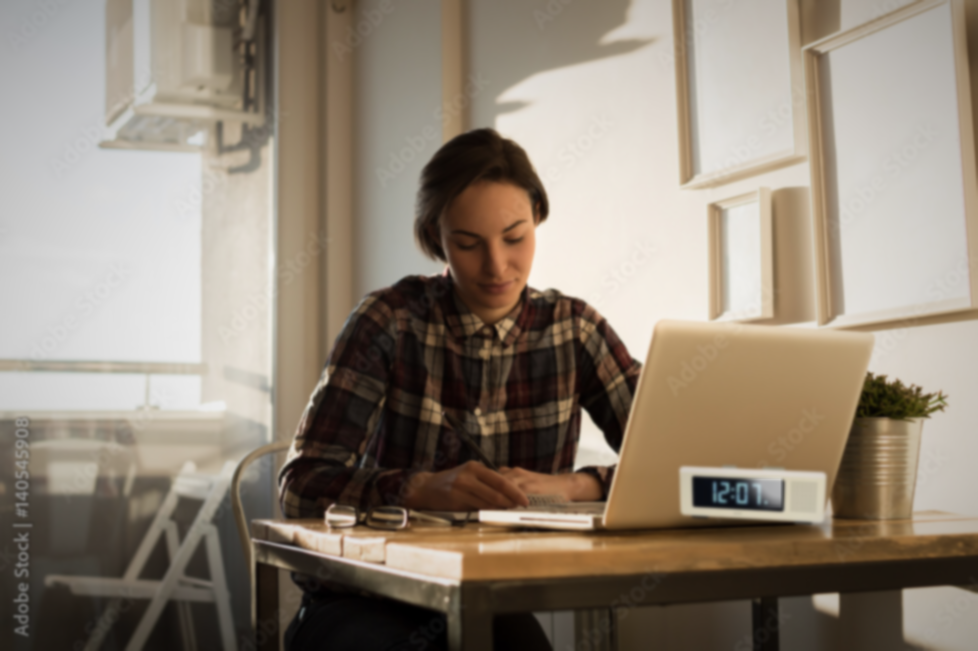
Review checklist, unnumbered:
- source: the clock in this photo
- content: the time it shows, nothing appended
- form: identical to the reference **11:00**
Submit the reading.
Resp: **12:07**
